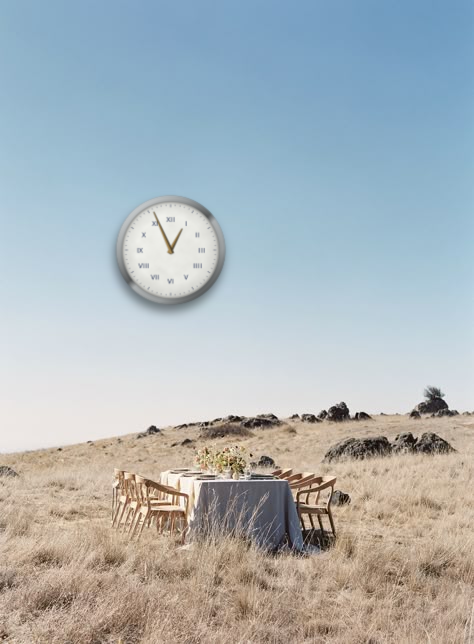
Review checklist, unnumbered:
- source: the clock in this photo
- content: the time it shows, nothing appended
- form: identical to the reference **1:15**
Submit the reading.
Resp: **12:56**
